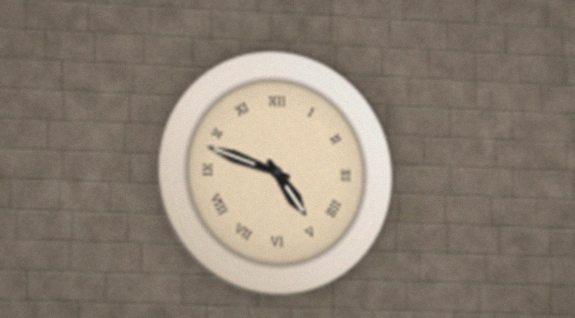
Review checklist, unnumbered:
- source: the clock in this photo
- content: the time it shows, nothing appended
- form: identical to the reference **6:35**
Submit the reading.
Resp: **4:48**
